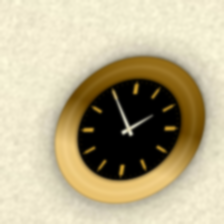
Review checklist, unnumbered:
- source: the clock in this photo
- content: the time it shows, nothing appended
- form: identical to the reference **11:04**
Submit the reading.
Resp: **1:55**
